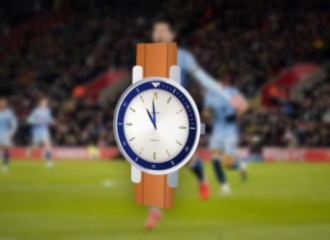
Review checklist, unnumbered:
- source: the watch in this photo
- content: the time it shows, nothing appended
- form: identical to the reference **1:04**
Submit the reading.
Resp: **10:59**
